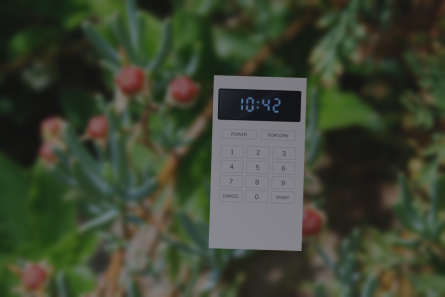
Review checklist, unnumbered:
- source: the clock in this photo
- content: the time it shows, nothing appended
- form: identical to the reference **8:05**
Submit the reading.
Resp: **10:42**
